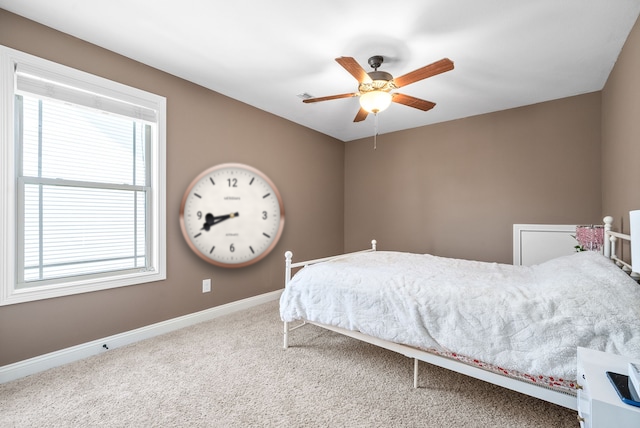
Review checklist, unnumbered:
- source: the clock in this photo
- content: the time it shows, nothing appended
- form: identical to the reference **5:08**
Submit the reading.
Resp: **8:41**
